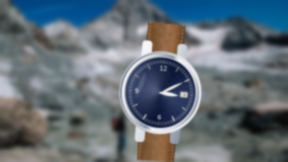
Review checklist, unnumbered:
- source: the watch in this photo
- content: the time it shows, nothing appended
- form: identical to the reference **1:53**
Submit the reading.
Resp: **3:10**
